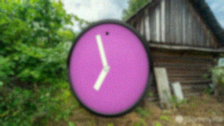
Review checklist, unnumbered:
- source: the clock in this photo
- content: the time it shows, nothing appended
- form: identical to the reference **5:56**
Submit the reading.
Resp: **6:57**
